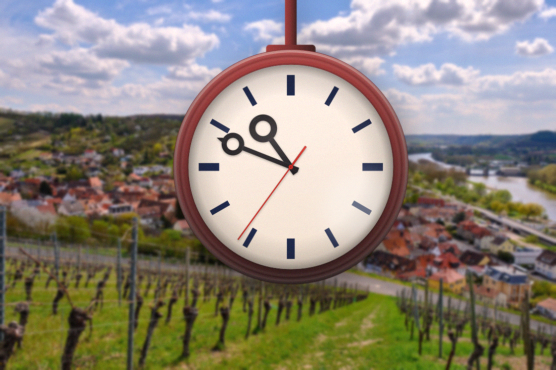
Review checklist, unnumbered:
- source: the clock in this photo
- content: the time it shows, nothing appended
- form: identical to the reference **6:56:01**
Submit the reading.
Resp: **10:48:36**
